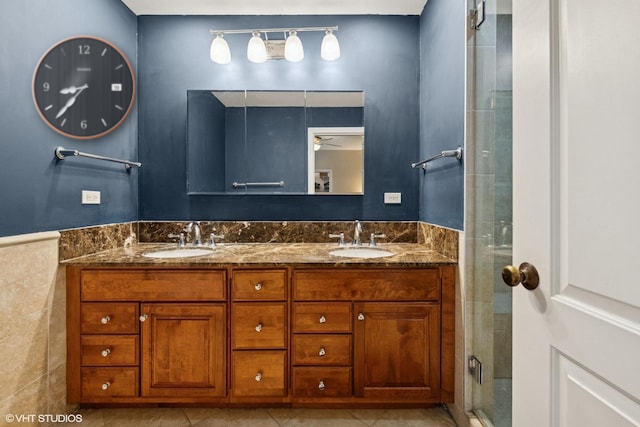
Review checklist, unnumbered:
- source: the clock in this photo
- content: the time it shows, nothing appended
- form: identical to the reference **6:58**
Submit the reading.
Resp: **8:37**
